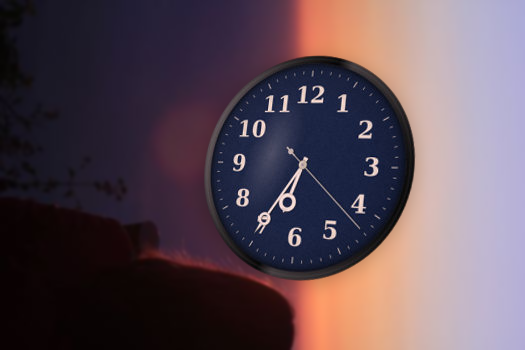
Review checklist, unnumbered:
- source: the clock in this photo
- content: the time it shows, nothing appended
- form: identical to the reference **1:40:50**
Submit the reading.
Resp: **6:35:22**
